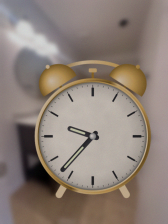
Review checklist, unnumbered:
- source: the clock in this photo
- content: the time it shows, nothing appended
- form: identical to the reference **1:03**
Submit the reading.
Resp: **9:37**
